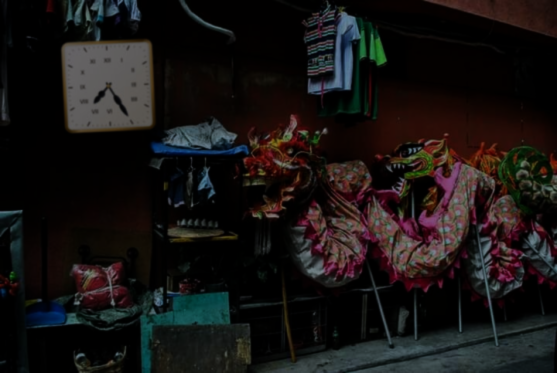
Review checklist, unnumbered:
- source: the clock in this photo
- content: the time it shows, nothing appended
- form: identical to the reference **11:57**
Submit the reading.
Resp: **7:25**
